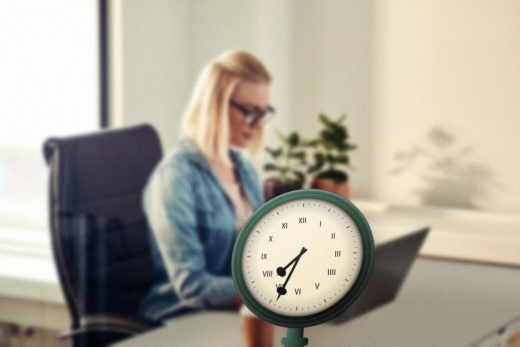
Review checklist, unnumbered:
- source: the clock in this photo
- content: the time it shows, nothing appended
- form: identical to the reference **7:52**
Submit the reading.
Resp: **7:34**
